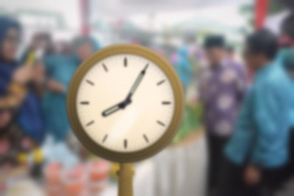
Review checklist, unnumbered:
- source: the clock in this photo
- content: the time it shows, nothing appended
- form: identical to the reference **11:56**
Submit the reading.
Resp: **8:05**
